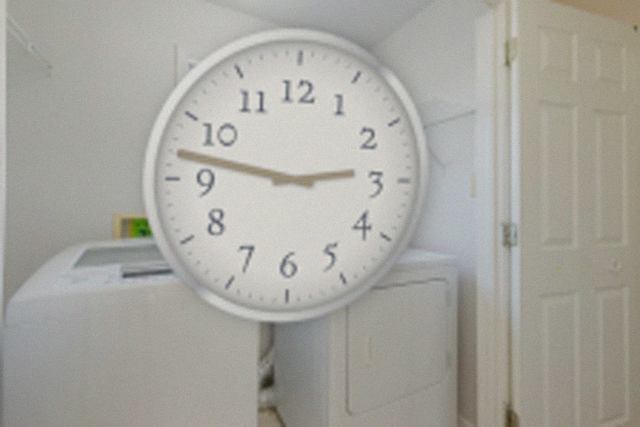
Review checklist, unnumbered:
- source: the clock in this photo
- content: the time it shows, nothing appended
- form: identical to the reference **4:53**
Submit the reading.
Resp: **2:47**
